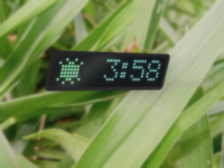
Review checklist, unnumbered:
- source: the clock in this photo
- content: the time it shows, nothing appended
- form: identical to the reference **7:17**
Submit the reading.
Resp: **3:58**
